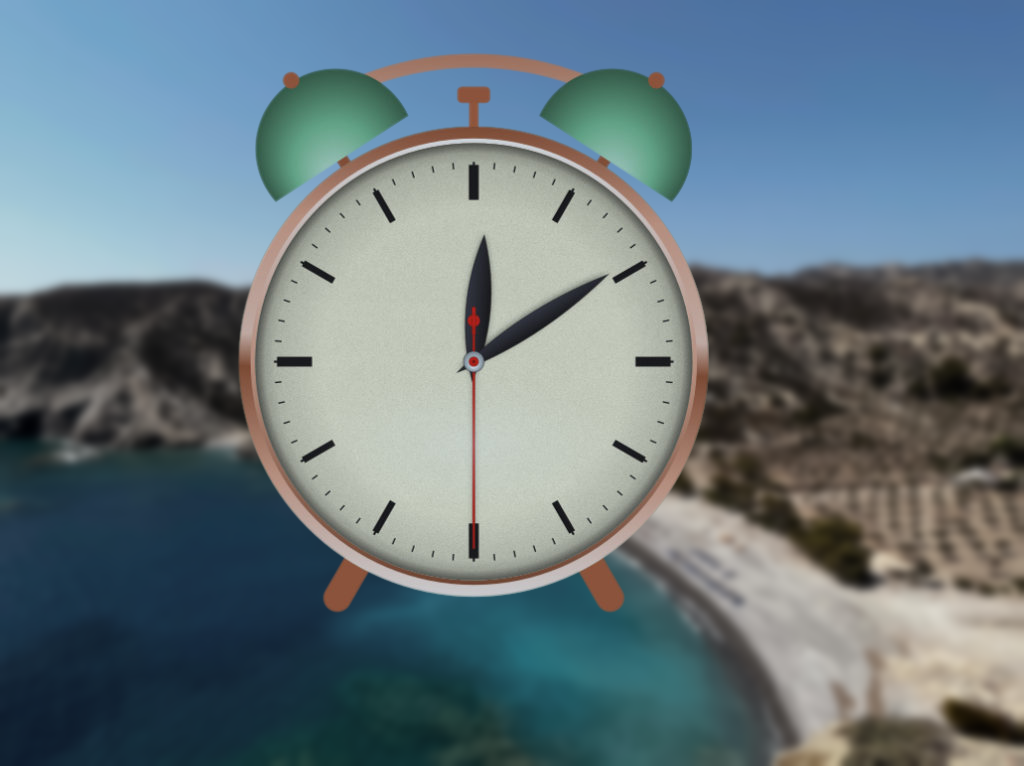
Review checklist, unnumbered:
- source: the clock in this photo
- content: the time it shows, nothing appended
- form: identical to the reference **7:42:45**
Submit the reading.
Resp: **12:09:30**
